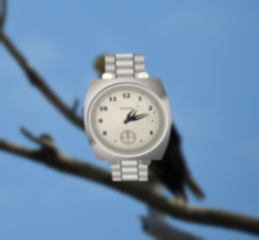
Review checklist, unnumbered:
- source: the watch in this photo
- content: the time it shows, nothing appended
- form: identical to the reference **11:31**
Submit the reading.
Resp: **1:12**
